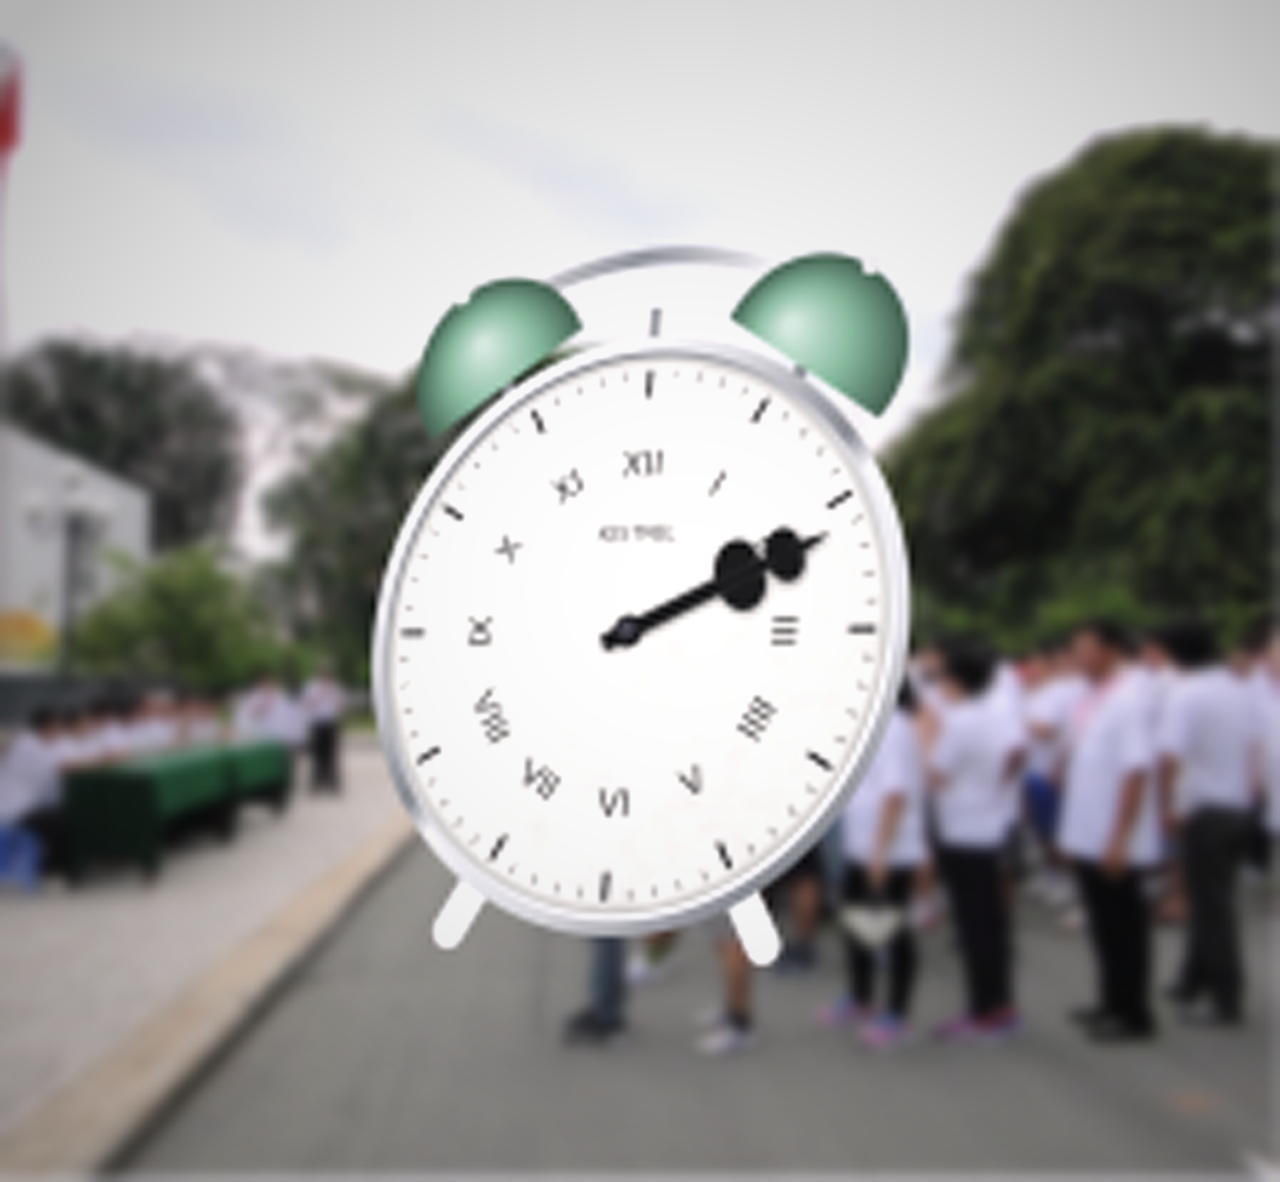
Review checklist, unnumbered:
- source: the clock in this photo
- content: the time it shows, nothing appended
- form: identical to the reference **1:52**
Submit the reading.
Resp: **2:11**
